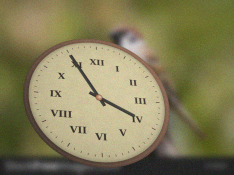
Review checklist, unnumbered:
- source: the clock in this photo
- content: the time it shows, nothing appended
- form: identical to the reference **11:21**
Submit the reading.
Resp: **3:55**
